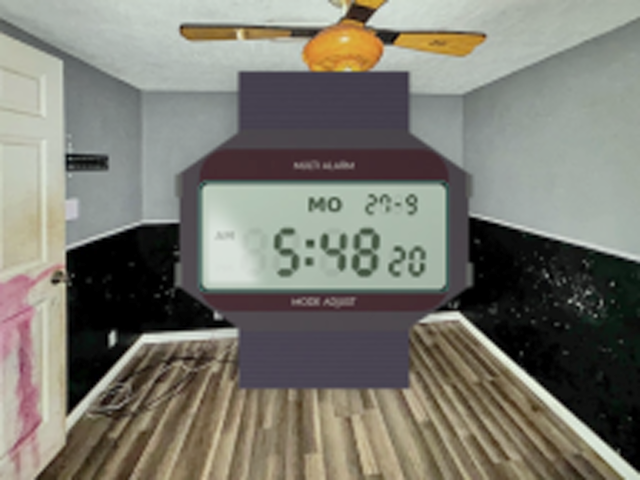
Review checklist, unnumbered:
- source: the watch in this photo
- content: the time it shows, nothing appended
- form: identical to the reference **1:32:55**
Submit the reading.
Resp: **5:48:20**
